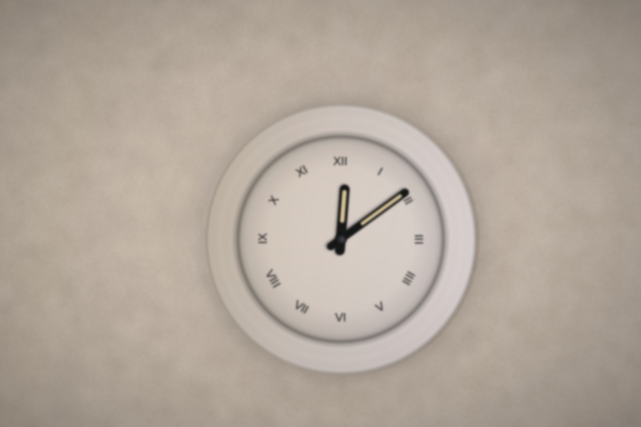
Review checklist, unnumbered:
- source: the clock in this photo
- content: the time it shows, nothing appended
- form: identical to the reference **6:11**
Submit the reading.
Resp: **12:09**
